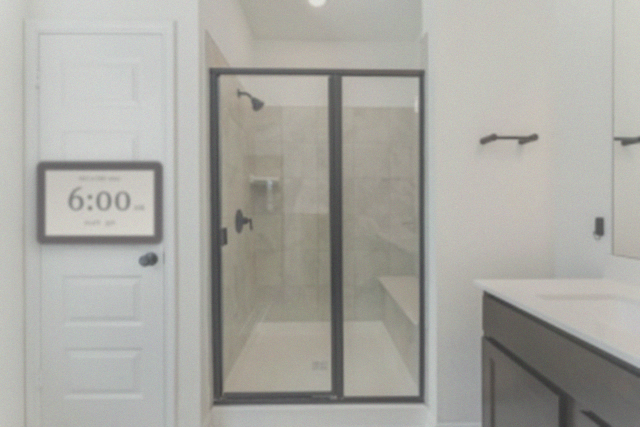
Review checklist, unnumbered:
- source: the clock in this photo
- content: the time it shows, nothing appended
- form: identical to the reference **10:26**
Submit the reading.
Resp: **6:00**
